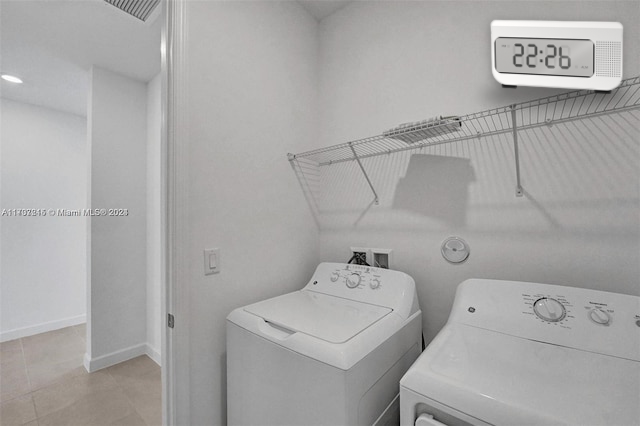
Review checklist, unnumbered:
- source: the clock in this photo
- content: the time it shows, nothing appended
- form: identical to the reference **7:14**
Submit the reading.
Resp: **22:26**
